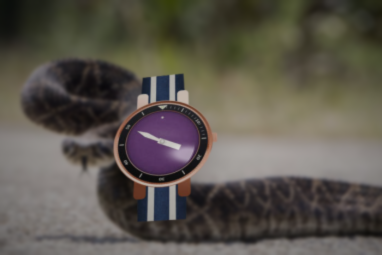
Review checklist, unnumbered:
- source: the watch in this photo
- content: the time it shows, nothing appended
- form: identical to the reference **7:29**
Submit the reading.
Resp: **3:50**
